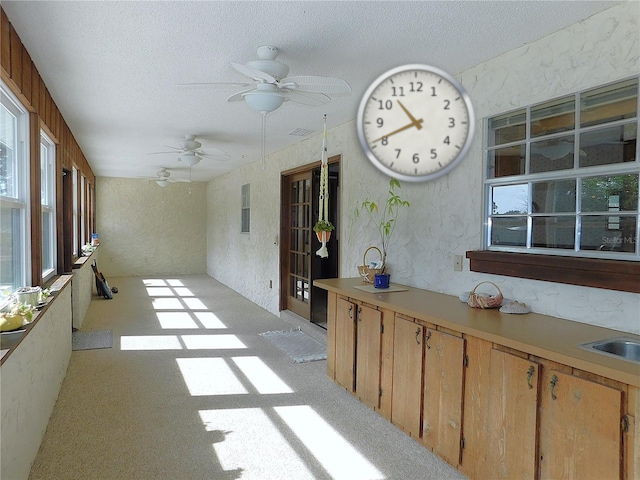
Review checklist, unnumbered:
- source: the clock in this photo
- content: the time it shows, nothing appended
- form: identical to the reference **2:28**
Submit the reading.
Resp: **10:41**
